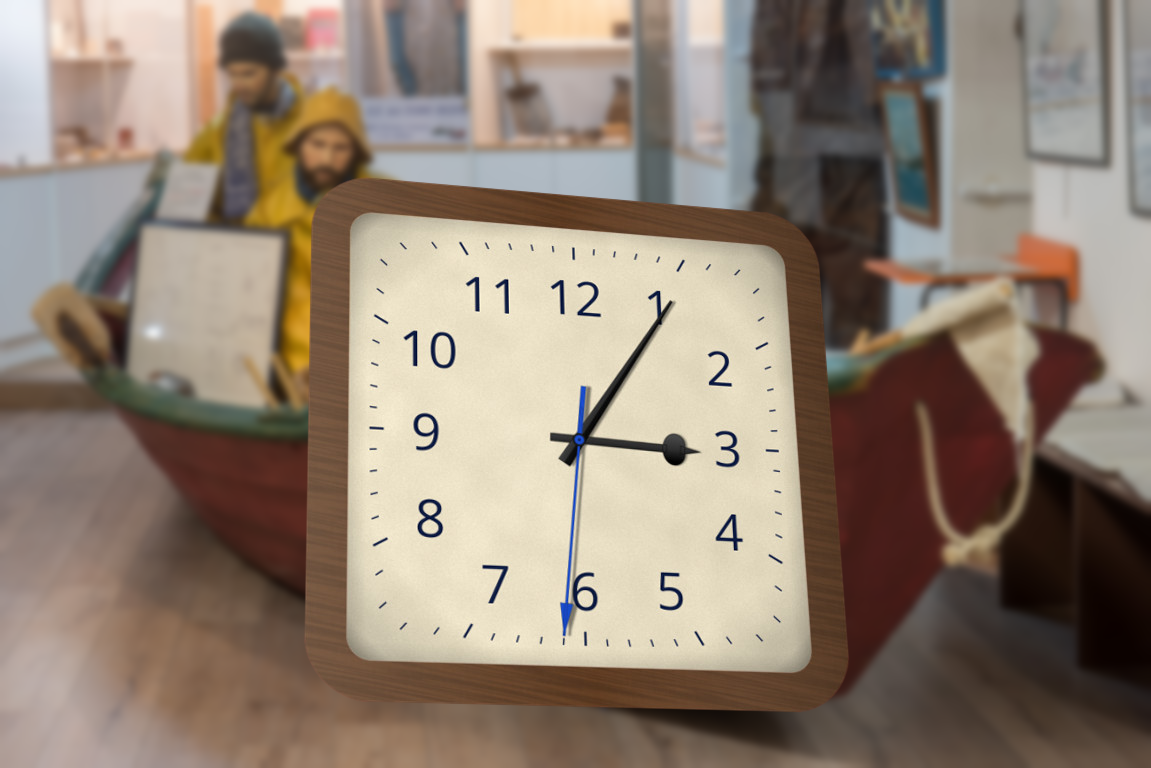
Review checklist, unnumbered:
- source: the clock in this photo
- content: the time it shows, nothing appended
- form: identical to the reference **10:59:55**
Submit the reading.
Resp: **3:05:31**
